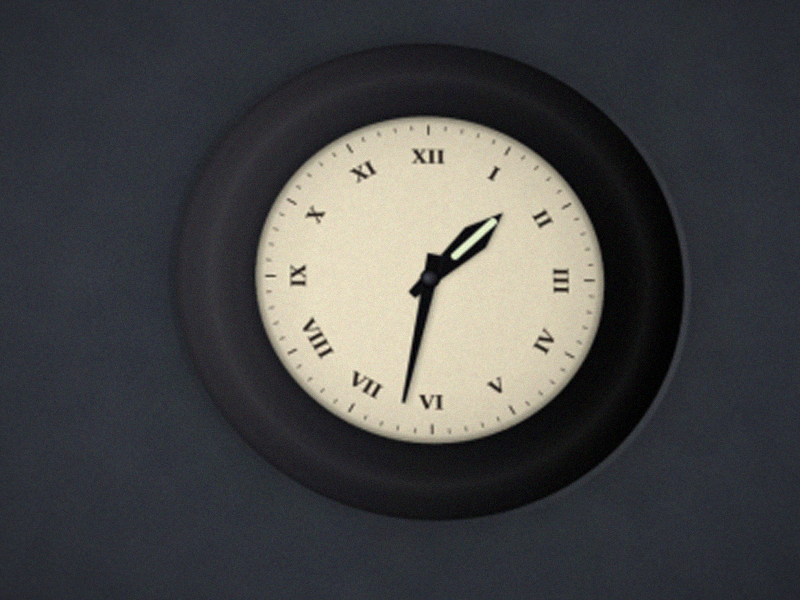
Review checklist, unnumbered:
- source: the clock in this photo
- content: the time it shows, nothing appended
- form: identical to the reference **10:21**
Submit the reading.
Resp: **1:32**
